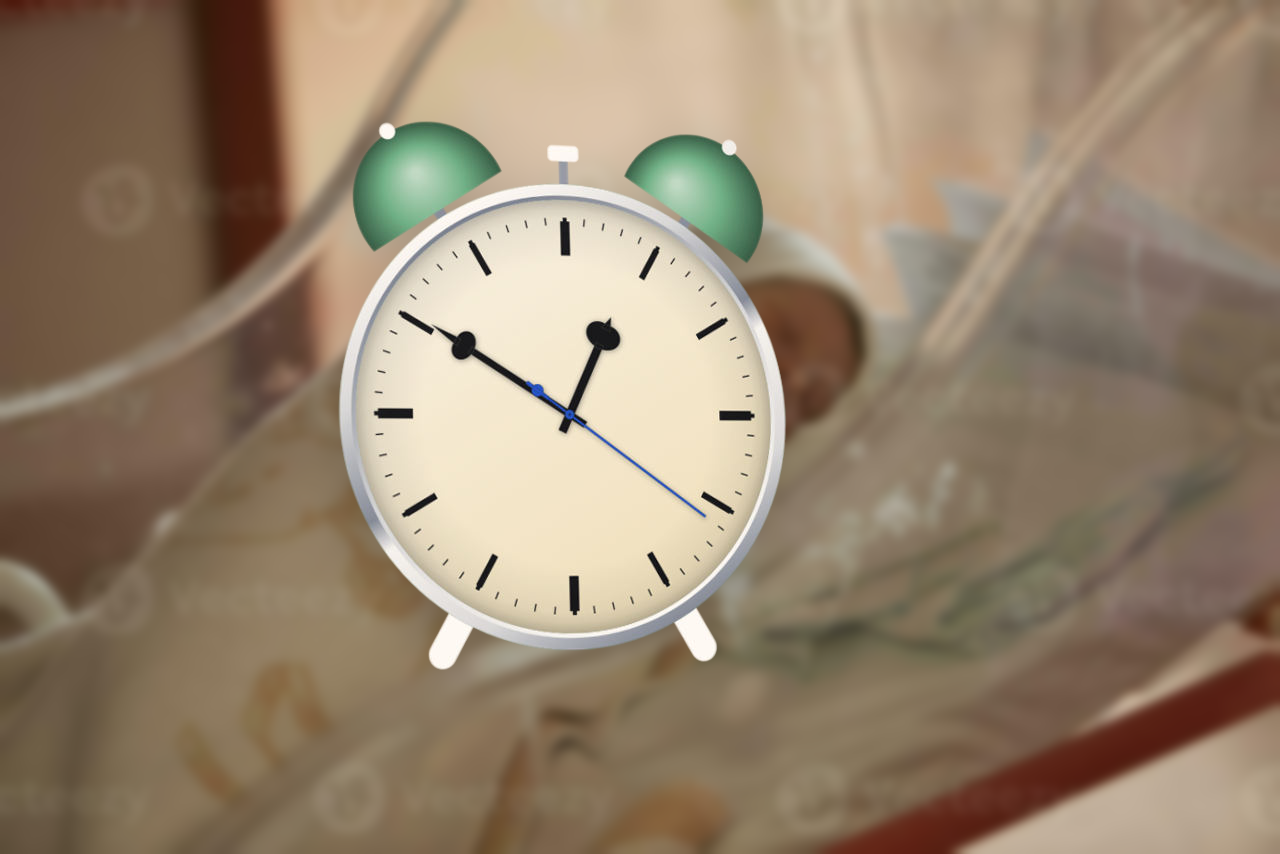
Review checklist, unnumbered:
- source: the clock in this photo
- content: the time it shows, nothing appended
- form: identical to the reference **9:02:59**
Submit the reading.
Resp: **12:50:21**
